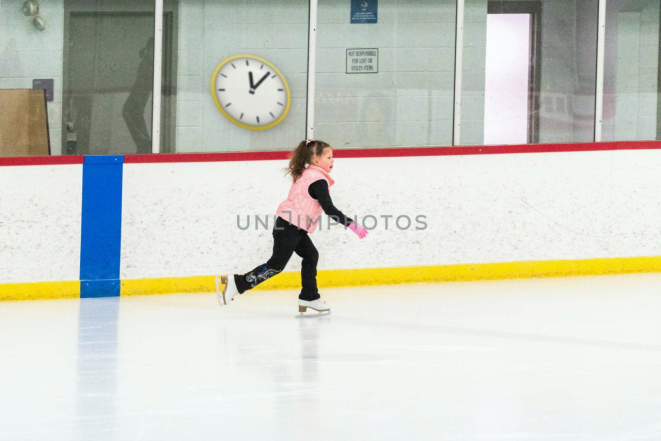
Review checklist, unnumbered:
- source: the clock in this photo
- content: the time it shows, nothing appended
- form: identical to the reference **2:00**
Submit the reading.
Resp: **12:08**
